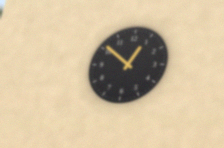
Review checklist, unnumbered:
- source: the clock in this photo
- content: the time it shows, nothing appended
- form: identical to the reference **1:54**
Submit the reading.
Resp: **12:51**
